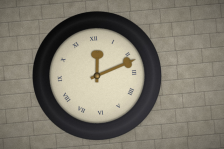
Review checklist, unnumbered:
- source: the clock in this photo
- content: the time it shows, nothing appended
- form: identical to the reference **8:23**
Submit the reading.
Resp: **12:12**
